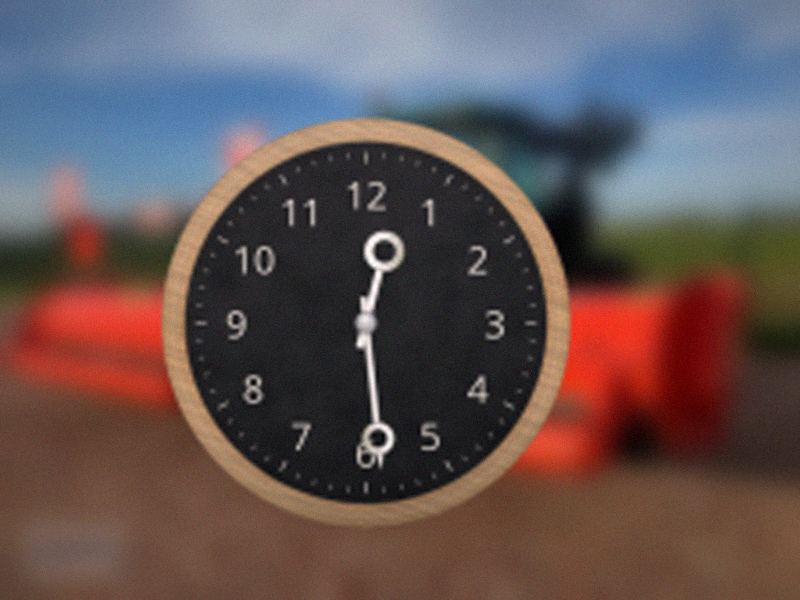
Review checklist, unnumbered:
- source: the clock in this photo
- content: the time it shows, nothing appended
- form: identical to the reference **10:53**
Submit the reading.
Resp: **12:29**
